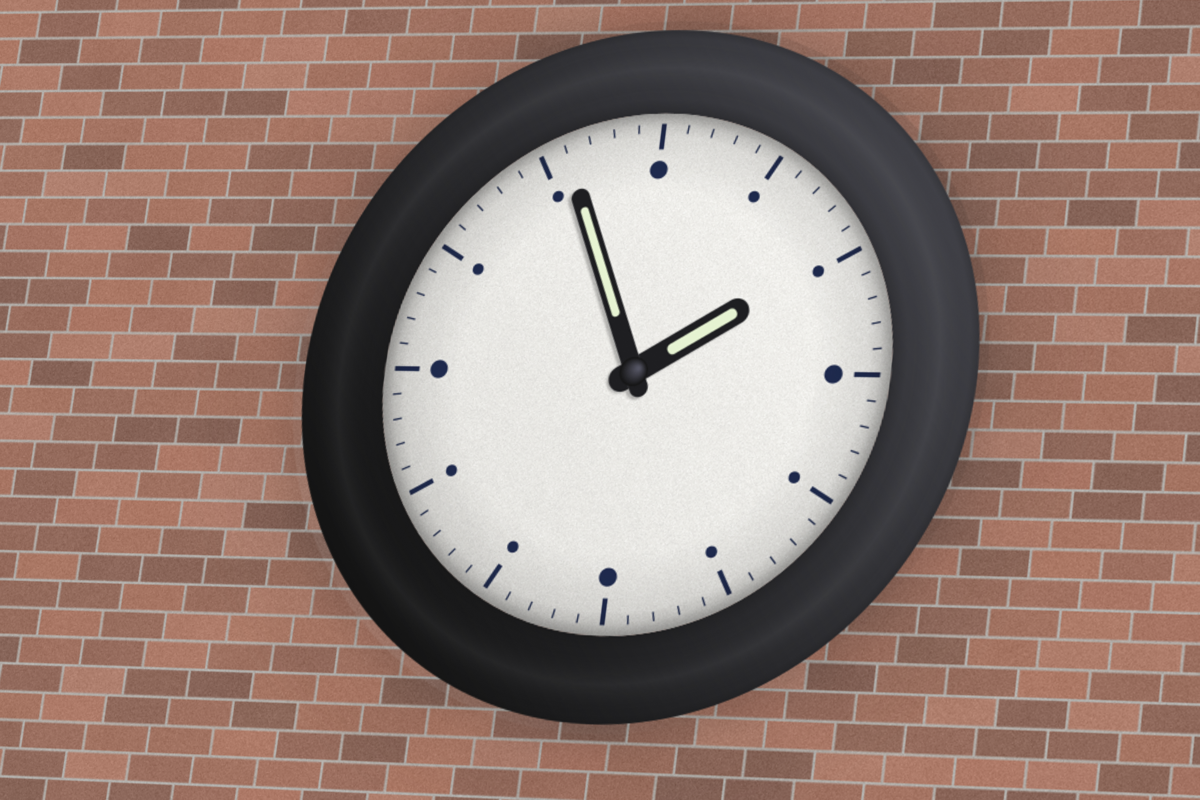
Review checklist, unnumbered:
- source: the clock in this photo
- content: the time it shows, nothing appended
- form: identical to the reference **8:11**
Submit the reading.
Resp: **1:56**
